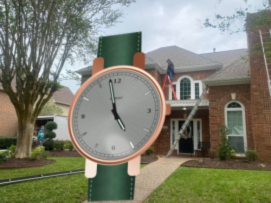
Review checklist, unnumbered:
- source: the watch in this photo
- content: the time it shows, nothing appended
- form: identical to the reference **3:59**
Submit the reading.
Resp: **4:58**
